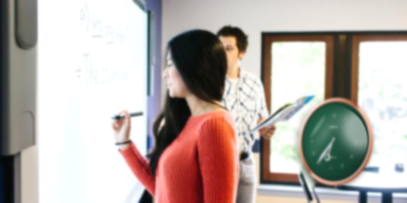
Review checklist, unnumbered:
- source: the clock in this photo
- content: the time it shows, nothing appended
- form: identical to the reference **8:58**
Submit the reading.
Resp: **6:36**
